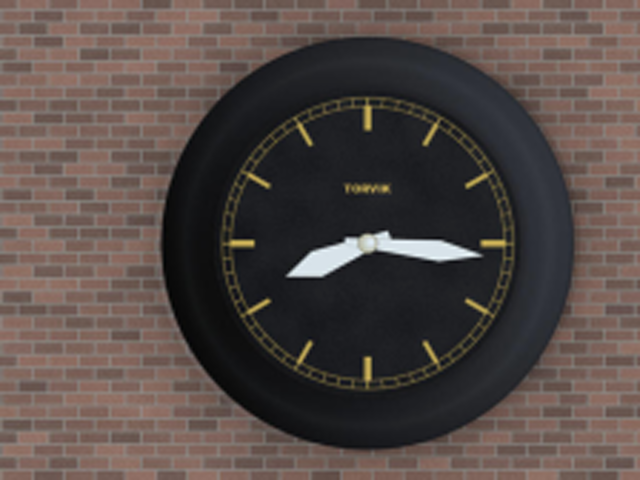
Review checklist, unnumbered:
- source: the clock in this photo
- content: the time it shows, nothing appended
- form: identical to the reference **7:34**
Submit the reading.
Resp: **8:16**
